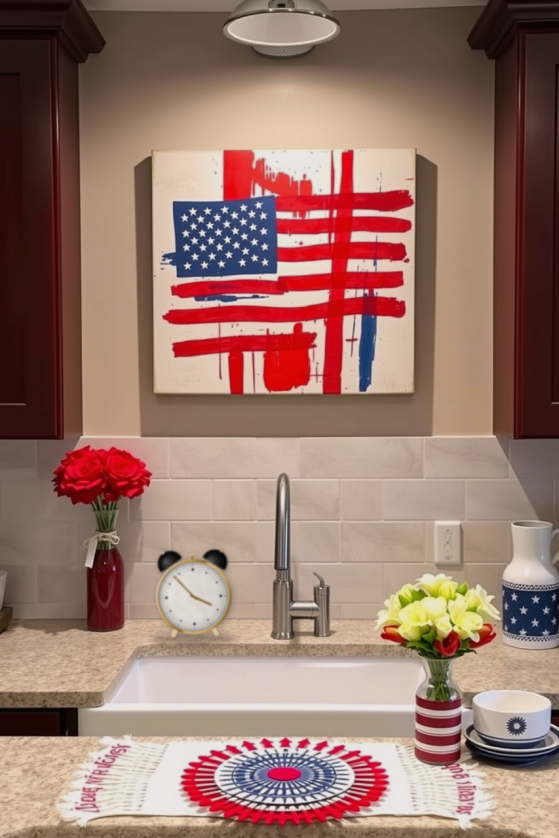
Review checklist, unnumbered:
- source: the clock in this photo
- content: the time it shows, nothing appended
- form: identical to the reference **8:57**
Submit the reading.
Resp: **3:53**
